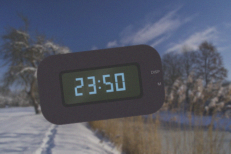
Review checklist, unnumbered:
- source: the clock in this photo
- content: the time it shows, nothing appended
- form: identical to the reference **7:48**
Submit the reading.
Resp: **23:50**
